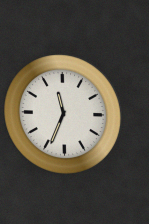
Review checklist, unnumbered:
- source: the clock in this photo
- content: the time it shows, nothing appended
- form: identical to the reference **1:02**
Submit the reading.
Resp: **11:34**
